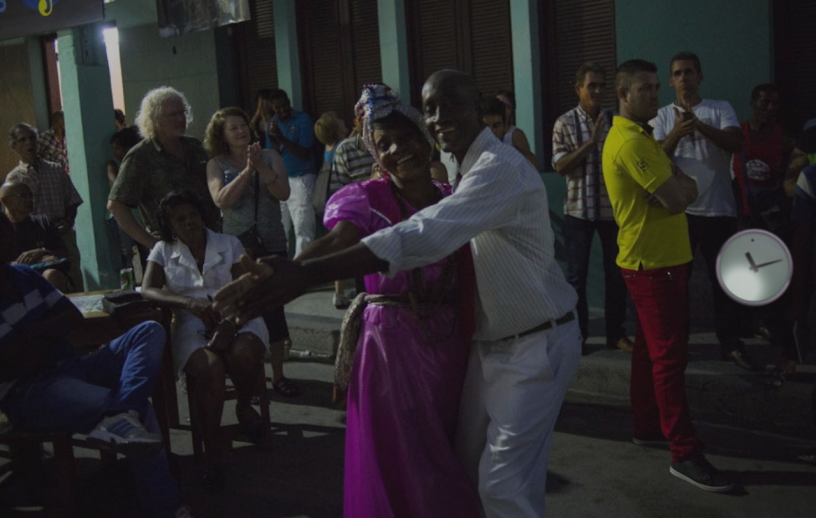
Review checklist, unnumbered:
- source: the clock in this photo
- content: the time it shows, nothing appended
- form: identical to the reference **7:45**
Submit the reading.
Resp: **11:13**
